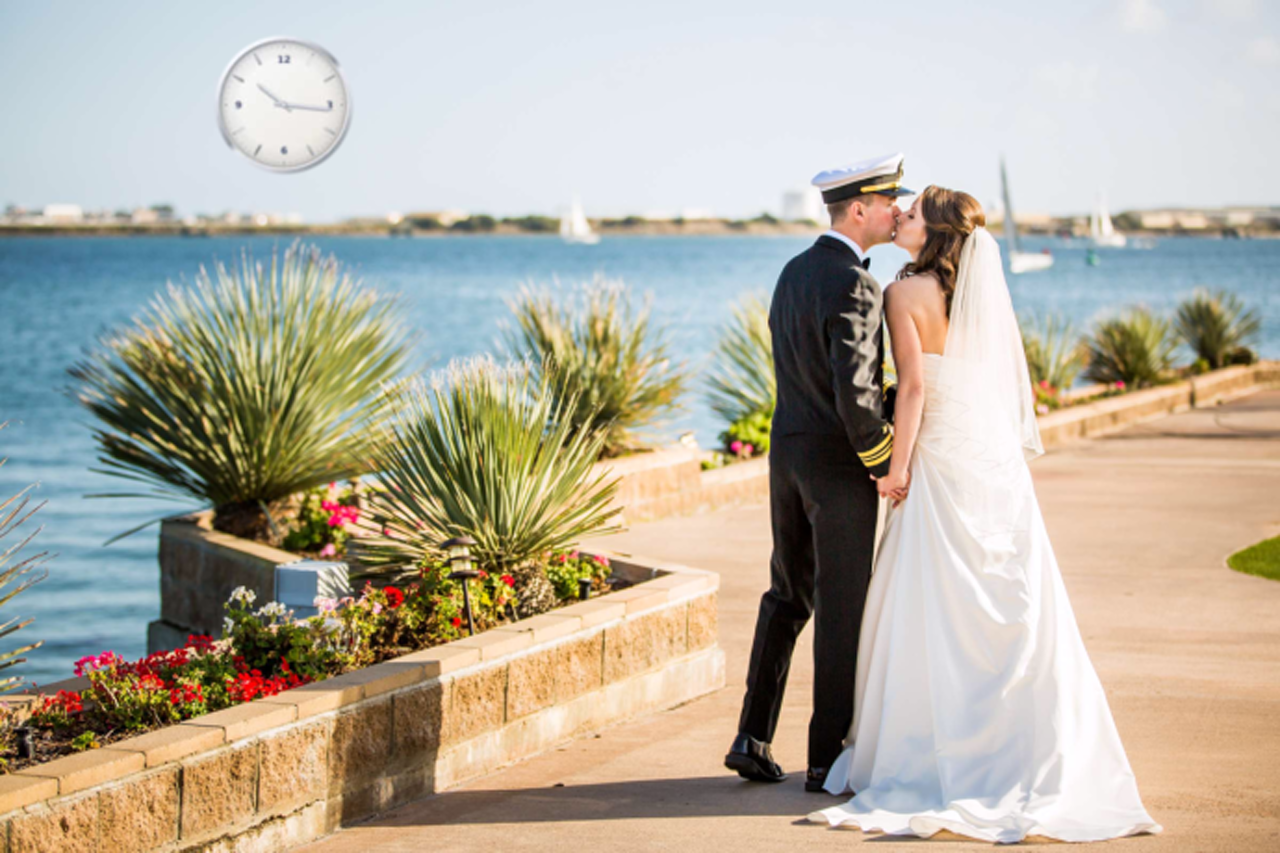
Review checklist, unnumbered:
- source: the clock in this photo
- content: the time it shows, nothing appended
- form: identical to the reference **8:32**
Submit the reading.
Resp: **10:16**
